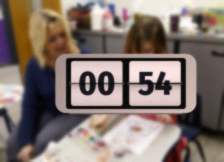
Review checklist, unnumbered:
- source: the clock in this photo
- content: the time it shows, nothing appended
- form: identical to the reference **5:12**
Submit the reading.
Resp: **0:54**
